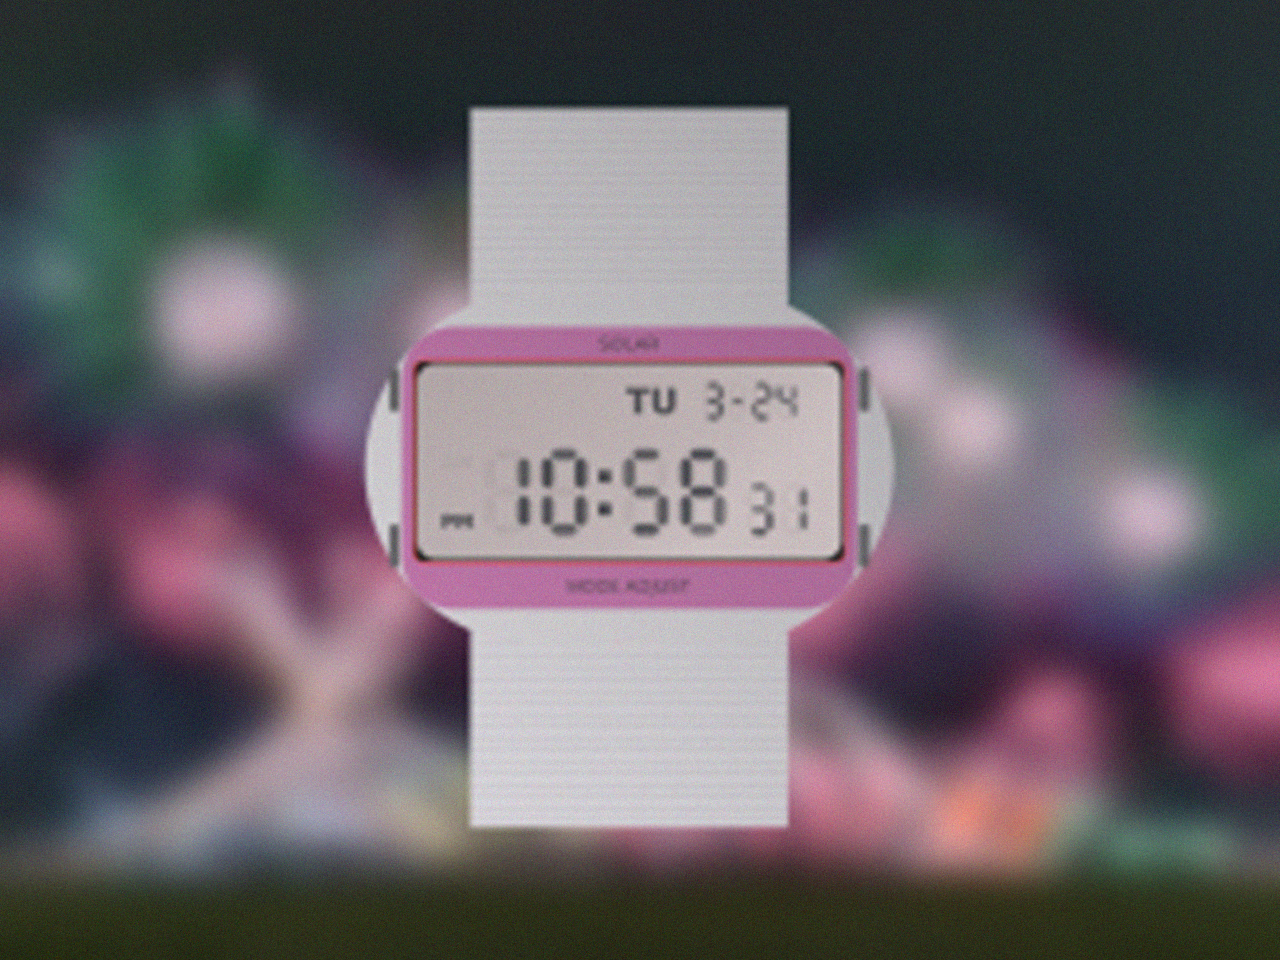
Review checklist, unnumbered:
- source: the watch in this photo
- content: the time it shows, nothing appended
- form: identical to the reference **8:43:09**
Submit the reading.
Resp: **10:58:31**
